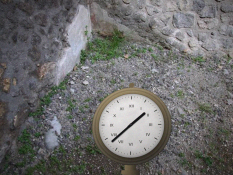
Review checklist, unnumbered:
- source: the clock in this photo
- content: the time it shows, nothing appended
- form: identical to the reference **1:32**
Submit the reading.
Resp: **1:38**
